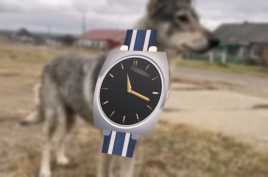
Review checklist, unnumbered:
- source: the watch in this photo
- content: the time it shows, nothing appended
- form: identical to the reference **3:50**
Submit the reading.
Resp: **11:18**
